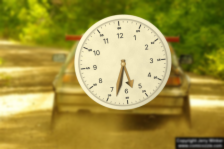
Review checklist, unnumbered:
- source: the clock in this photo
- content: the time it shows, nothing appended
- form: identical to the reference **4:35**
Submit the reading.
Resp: **5:33**
